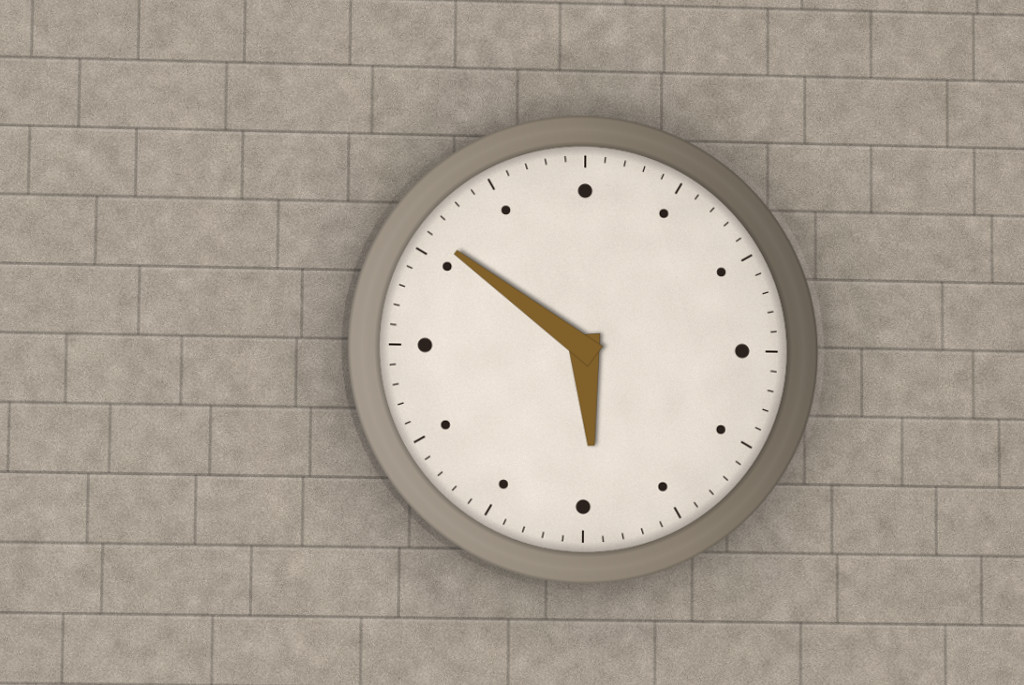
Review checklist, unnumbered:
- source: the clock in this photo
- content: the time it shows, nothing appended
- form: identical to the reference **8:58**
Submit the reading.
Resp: **5:51**
